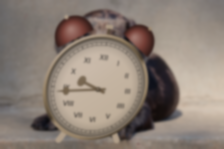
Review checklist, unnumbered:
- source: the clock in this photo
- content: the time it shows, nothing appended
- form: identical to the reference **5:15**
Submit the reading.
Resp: **9:44**
